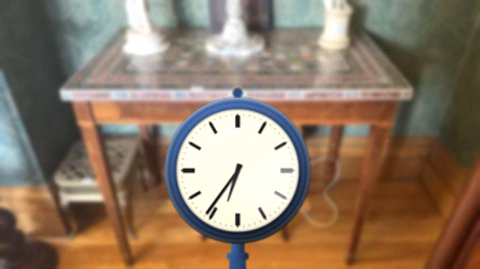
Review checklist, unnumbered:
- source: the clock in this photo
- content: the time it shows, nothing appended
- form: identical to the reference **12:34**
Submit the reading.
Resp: **6:36**
